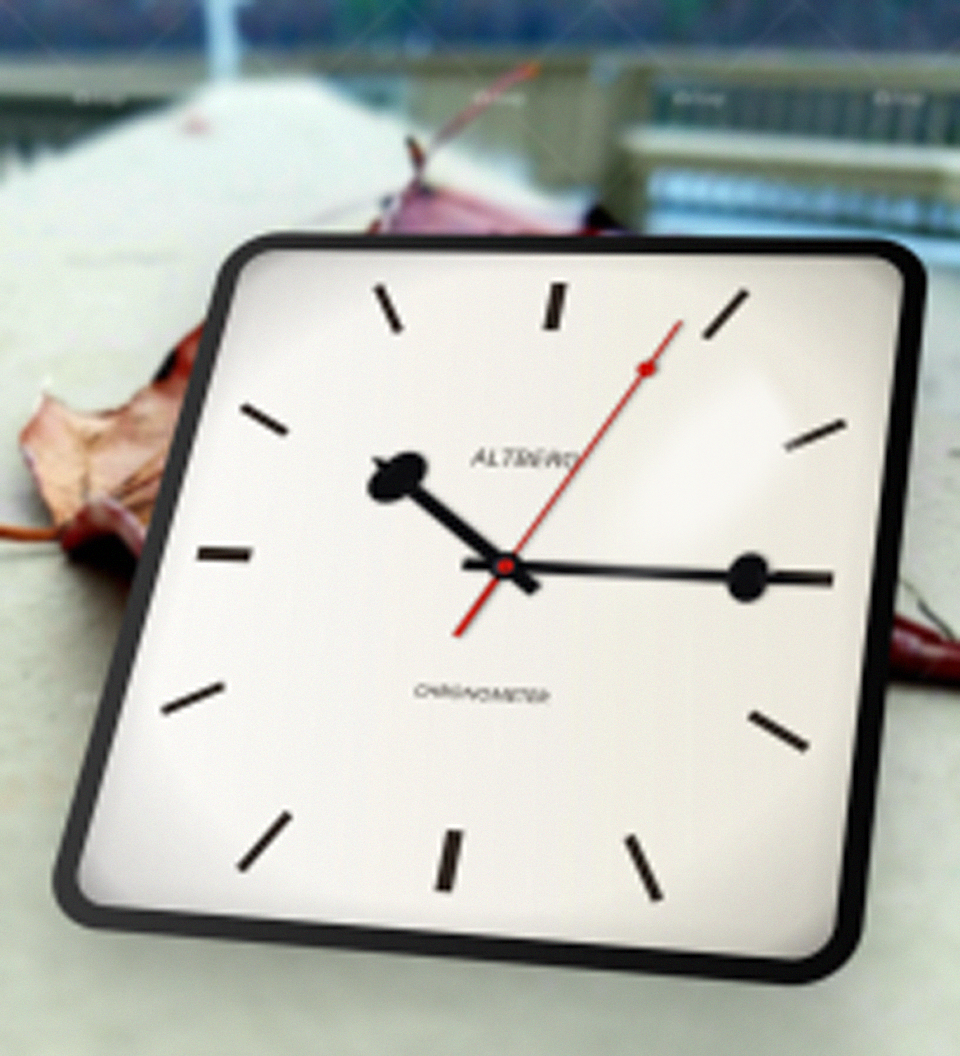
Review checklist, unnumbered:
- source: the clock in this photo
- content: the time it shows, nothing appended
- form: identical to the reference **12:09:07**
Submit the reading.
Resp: **10:15:04**
